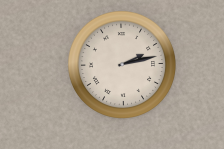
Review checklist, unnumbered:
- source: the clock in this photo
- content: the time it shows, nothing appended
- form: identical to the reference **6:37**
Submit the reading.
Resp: **2:13**
